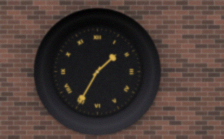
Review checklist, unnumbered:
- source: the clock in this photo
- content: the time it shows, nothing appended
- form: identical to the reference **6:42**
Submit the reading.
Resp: **1:35**
